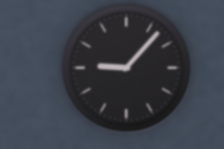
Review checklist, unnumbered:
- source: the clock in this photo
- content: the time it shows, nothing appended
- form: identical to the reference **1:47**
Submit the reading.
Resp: **9:07**
